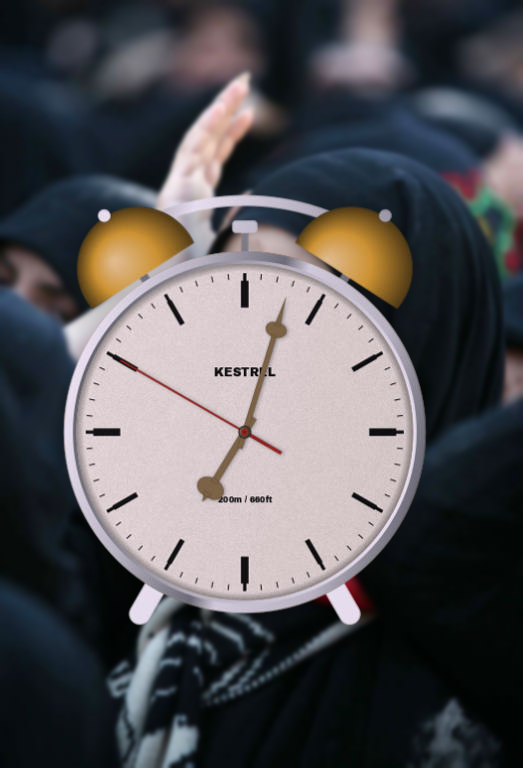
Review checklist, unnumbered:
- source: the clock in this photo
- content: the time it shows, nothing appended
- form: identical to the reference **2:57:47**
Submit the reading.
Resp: **7:02:50**
